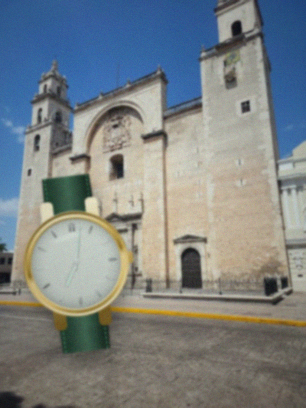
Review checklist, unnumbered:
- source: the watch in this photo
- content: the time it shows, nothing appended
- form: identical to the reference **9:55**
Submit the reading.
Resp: **7:02**
